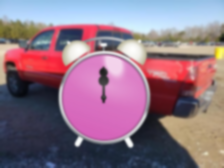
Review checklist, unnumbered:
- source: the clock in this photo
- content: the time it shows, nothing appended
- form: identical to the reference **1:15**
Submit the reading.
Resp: **12:00**
